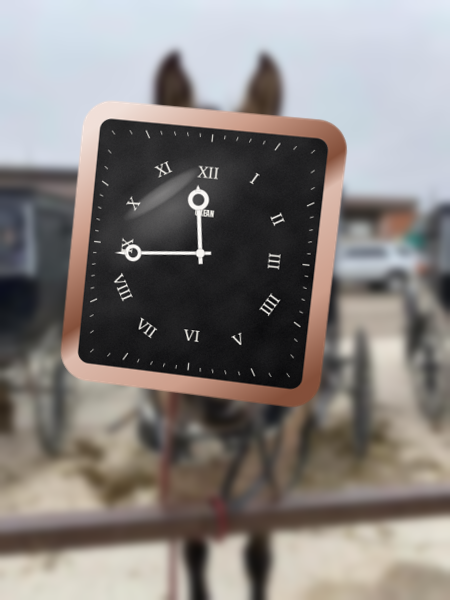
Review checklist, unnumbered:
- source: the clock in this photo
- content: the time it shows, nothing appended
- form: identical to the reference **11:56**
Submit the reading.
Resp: **11:44**
